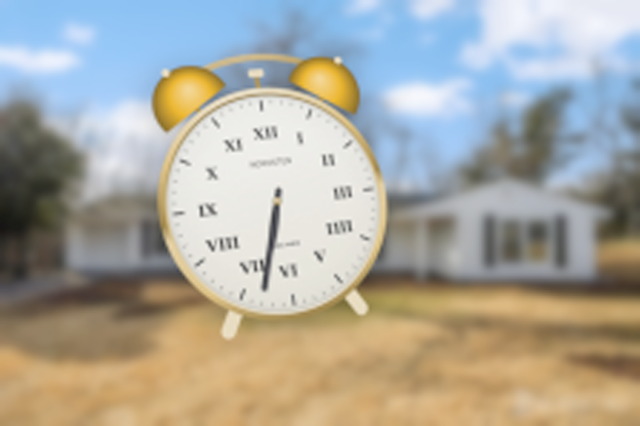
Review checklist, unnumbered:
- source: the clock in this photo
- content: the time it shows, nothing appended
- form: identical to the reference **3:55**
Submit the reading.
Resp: **6:33**
